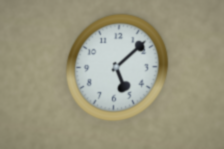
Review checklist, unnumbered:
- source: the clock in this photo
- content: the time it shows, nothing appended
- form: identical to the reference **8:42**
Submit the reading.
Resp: **5:08**
